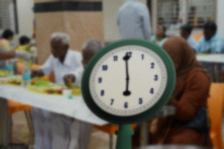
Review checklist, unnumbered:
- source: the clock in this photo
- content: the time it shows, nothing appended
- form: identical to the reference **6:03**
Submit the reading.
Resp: **5:59**
